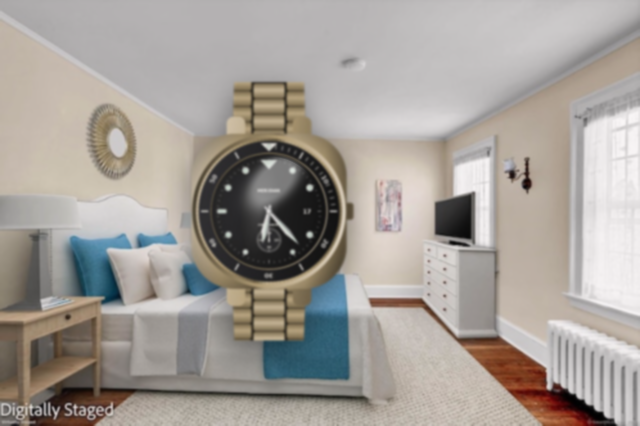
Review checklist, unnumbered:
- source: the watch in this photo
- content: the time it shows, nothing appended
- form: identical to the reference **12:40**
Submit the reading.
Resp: **6:23**
